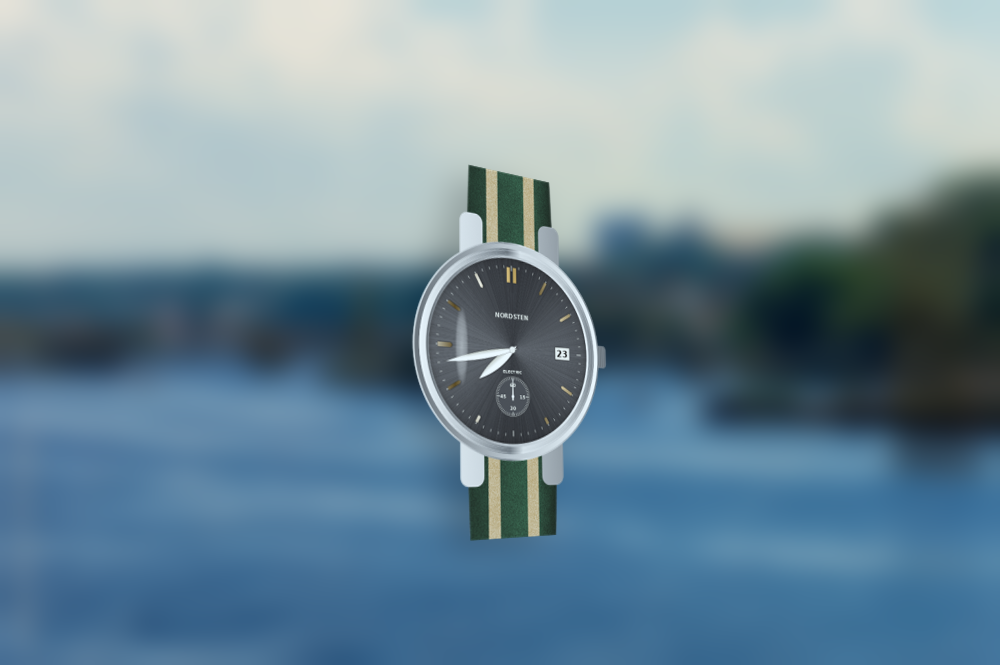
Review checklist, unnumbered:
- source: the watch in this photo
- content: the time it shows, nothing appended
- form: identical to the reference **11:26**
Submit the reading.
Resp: **7:43**
